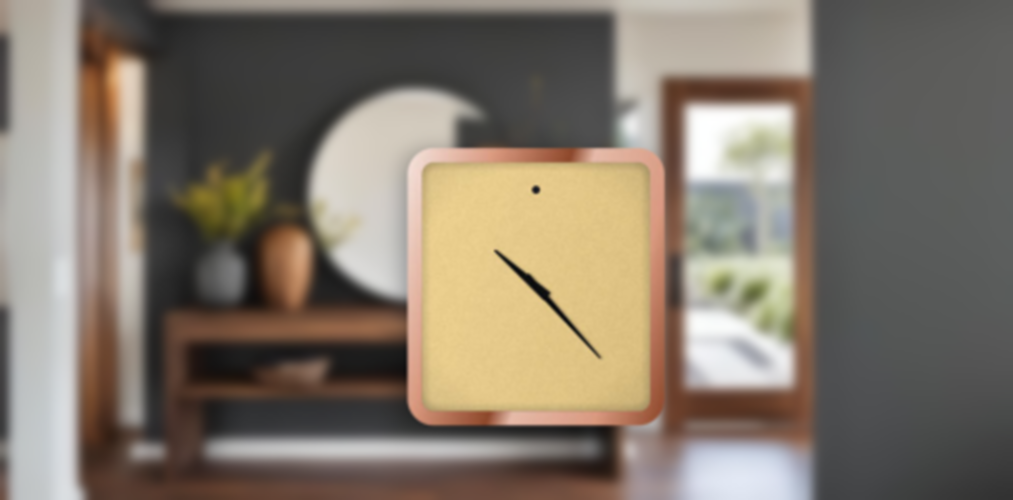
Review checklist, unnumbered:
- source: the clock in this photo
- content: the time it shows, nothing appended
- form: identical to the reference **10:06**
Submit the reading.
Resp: **10:23**
